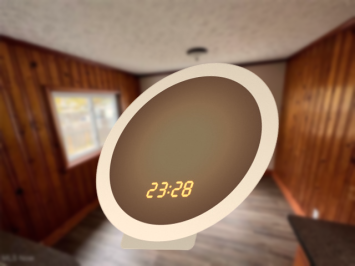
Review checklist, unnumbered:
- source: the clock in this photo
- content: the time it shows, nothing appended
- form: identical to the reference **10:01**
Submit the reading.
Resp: **23:28**
